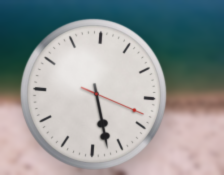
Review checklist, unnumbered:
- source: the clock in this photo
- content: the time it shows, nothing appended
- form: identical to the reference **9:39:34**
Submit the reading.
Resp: **5:27:18**
